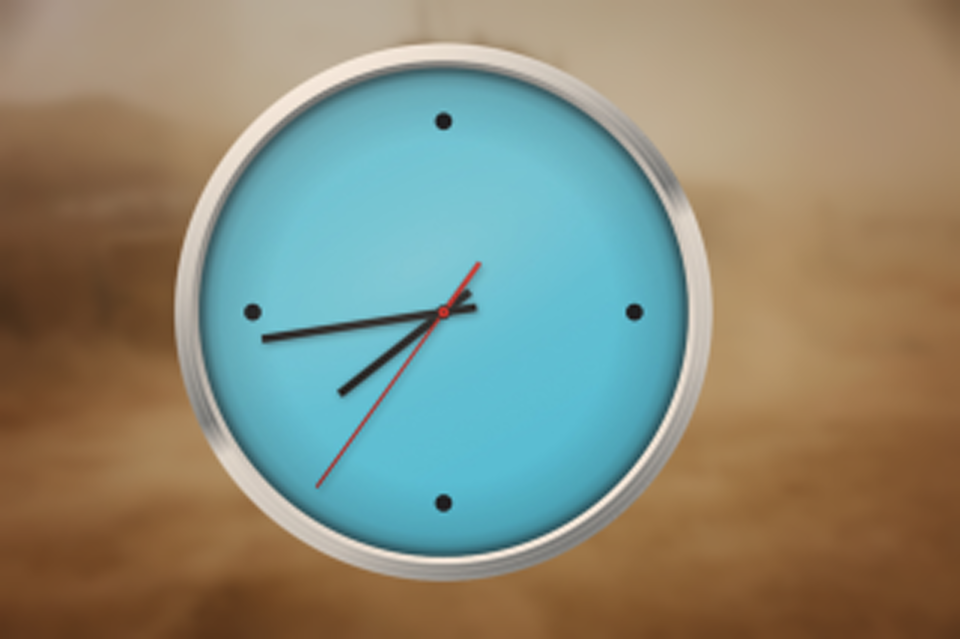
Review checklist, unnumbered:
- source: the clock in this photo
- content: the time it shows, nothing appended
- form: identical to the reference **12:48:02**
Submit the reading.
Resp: **7:43:36**
